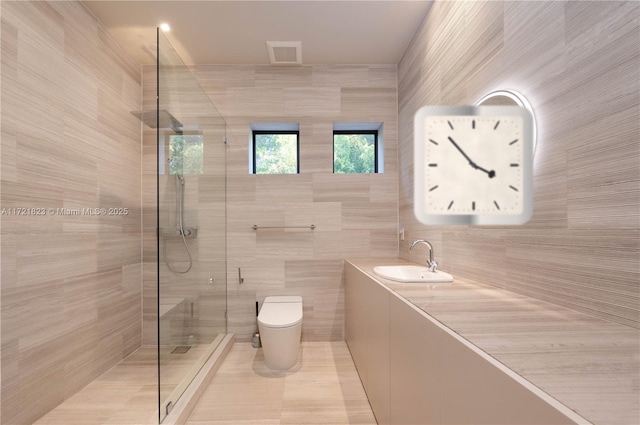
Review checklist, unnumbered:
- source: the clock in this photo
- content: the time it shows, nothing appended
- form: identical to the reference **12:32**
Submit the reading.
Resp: **3:53**
